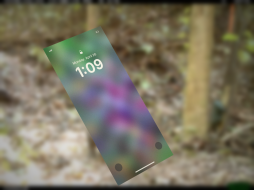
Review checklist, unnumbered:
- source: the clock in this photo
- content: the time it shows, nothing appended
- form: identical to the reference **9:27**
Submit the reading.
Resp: **1:09**
